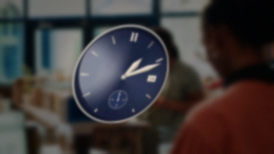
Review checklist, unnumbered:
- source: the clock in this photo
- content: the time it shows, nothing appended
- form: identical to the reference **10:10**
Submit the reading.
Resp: **1:11**
